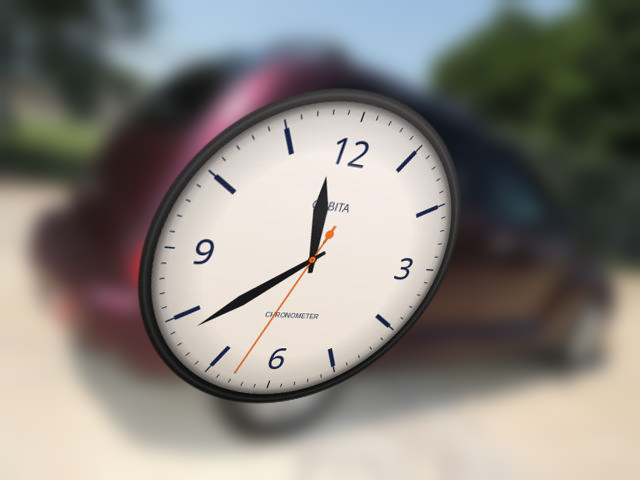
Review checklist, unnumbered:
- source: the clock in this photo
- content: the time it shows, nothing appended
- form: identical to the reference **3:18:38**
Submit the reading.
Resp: **11:38:33**
